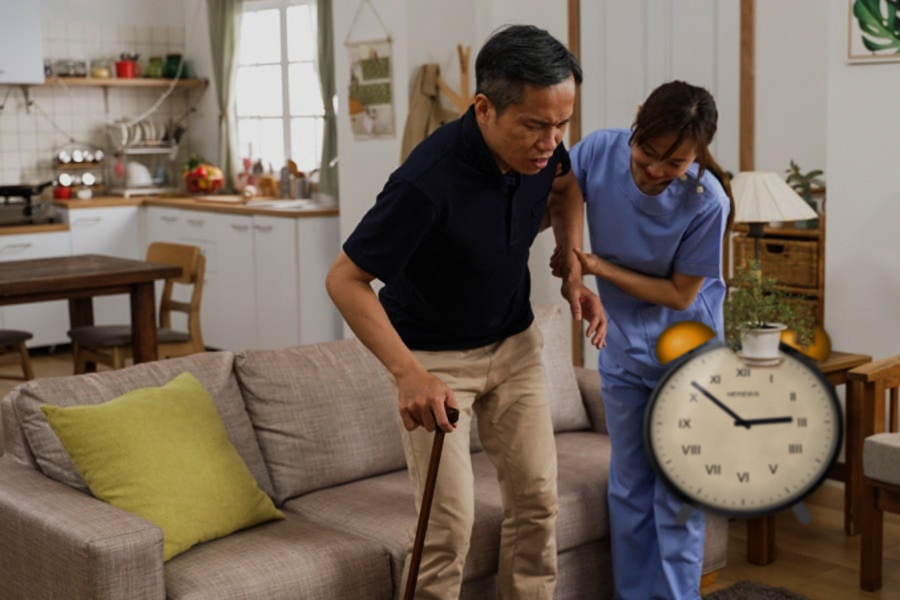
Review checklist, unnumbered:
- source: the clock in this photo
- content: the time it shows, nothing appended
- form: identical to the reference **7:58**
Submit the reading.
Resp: **2:52**
